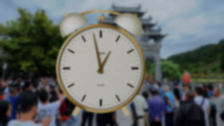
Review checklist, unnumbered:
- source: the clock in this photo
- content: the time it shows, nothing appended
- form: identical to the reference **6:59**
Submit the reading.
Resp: **12:58**
